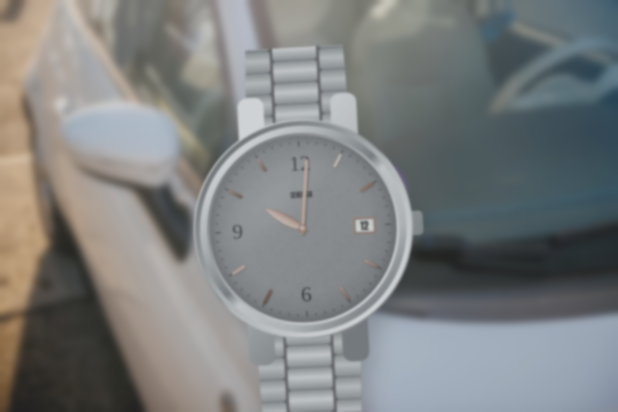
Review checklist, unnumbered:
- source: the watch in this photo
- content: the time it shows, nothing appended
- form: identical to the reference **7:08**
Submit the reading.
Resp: **10:01**
